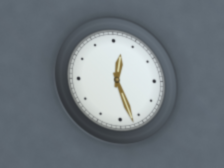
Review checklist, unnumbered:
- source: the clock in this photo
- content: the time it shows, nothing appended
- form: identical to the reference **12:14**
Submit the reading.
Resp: **12:27**
